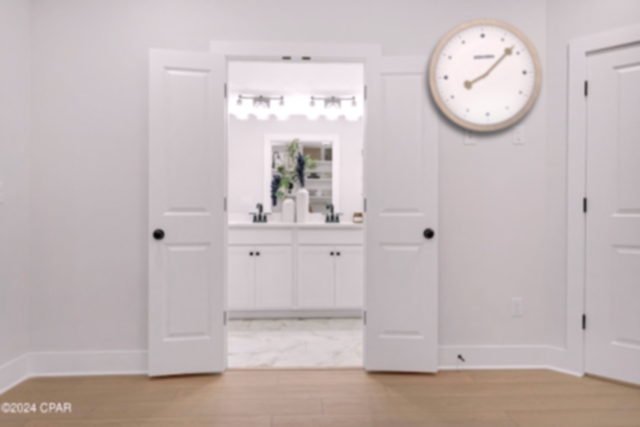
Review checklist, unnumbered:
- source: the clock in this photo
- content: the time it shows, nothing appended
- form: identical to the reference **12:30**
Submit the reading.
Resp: **8:08**
